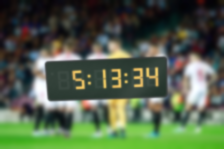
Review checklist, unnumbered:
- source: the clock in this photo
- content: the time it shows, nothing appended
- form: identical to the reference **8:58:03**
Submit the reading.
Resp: **5:13:34**
